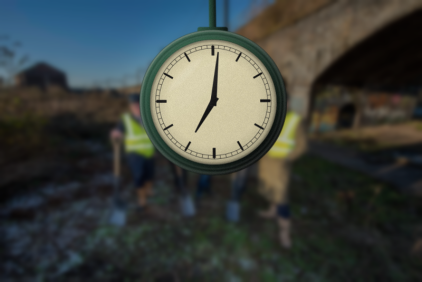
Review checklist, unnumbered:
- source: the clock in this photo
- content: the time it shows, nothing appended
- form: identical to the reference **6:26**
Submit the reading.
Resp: **7:01**
